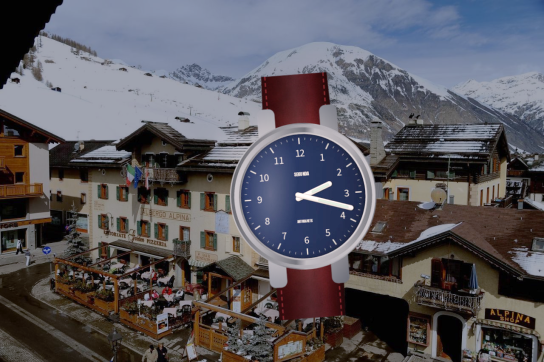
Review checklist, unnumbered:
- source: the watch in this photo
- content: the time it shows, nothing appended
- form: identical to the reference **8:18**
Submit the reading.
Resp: **2:18**
